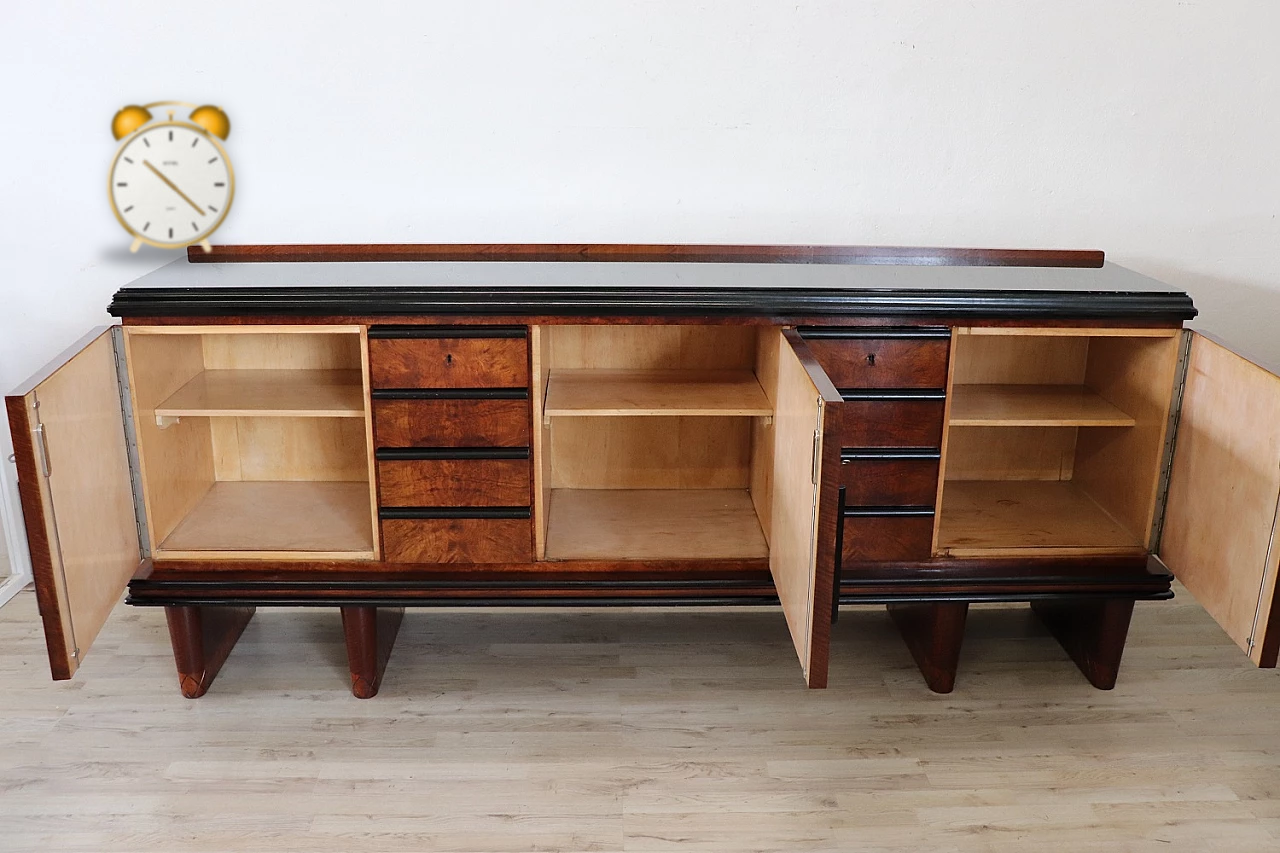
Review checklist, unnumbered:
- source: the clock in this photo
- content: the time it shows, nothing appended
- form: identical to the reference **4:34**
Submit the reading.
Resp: **10:22**
